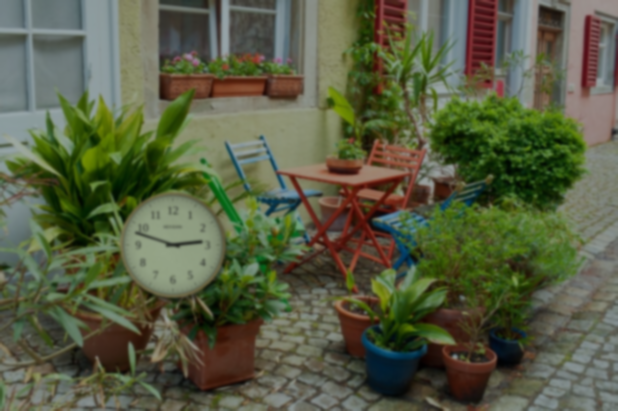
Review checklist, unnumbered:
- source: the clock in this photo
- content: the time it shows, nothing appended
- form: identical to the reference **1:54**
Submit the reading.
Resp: **2:48**
